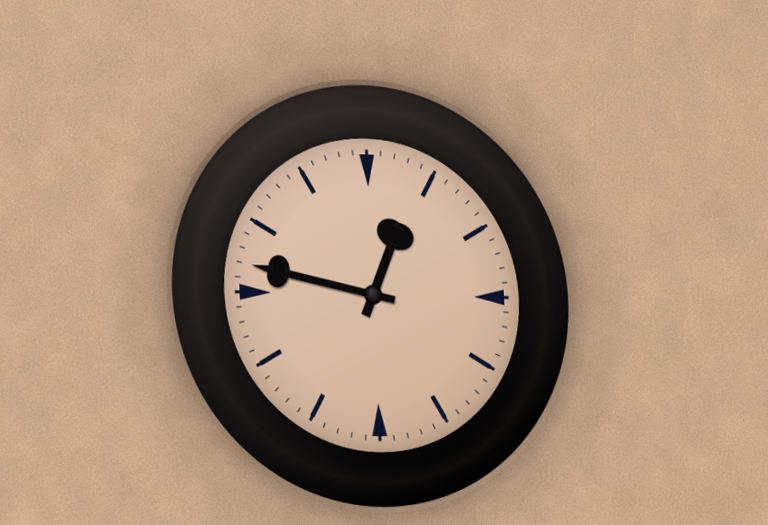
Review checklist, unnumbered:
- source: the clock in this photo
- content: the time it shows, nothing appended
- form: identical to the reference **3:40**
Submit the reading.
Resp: **12:47**
